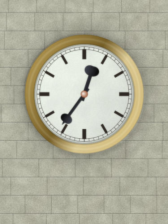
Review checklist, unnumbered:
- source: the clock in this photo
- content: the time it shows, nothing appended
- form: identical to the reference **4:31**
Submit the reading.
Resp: **12:36**
